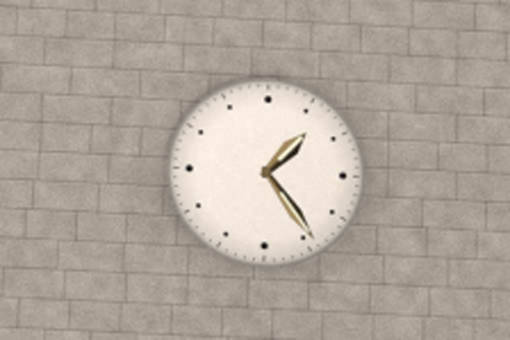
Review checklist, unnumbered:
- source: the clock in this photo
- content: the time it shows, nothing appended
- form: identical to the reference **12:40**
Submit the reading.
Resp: **1:24**
